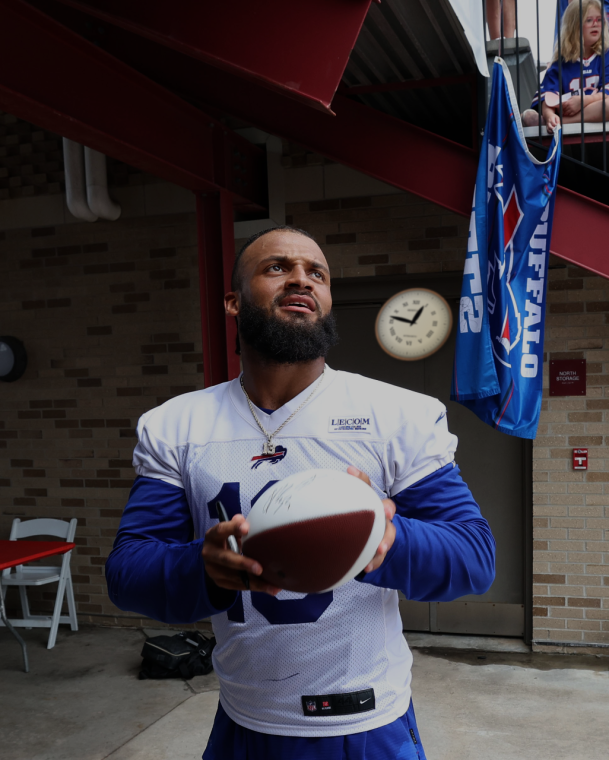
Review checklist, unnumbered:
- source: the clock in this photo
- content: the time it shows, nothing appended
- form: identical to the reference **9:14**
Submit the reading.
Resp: **12:47**
